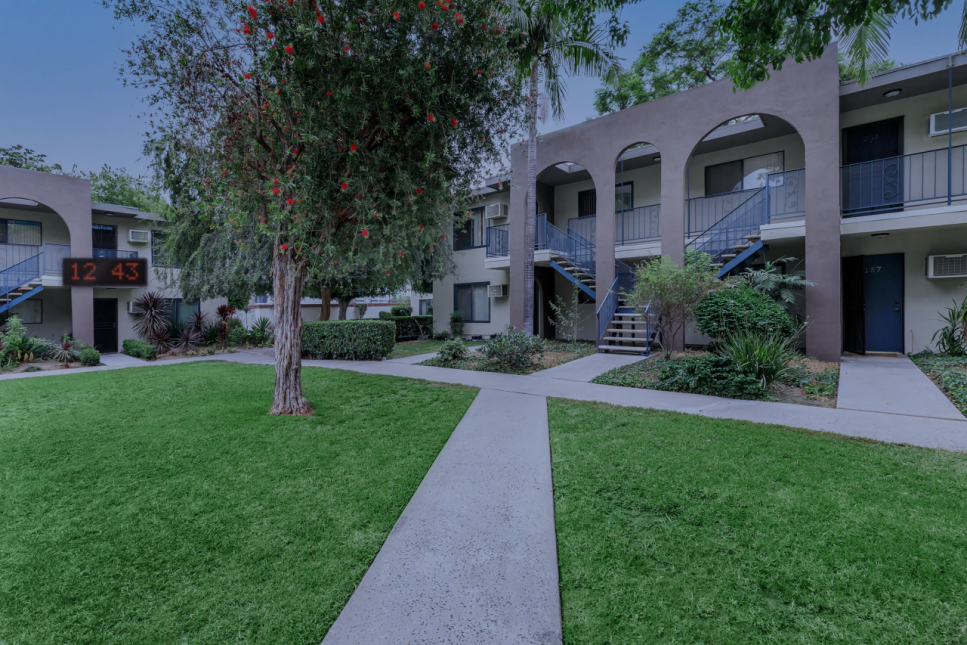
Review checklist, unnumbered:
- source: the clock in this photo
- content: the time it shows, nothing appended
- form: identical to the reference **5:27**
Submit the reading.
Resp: **12:43**
